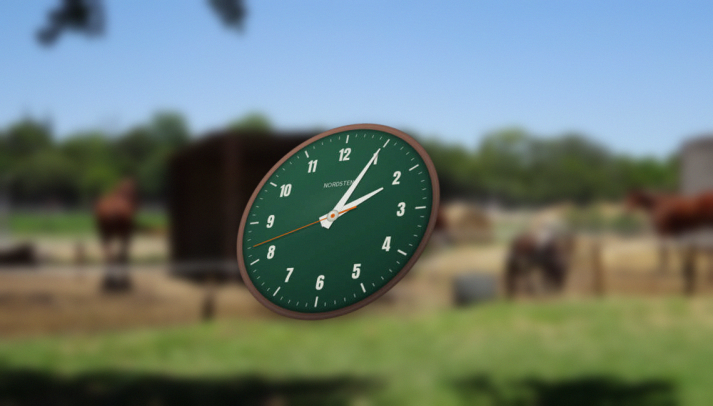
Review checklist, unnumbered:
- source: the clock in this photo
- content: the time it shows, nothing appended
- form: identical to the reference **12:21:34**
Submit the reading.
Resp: **2:04:42**
